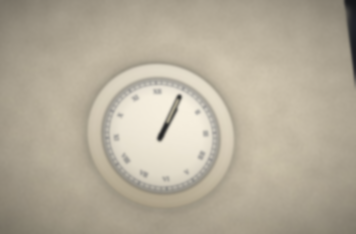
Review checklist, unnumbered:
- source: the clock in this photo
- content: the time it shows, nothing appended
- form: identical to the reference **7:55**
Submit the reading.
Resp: **1:05**
